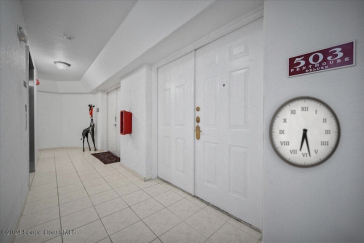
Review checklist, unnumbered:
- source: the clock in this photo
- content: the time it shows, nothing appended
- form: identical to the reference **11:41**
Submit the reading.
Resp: **6:28**
